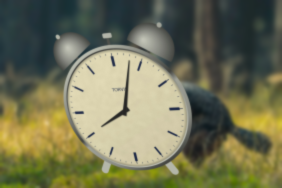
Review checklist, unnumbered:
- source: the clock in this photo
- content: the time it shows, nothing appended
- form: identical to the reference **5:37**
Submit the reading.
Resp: **8:03**
